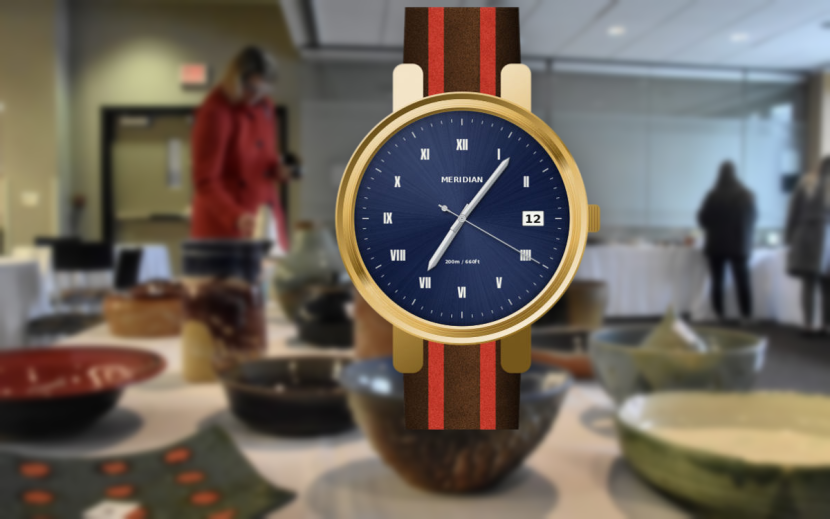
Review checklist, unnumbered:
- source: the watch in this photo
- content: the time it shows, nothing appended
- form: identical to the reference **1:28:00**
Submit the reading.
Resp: **7:06:20**
